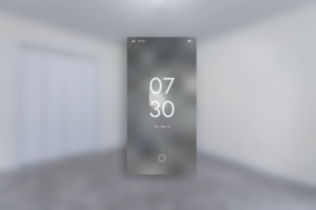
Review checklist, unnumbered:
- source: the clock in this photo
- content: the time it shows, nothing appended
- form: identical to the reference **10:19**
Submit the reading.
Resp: **7:30**
